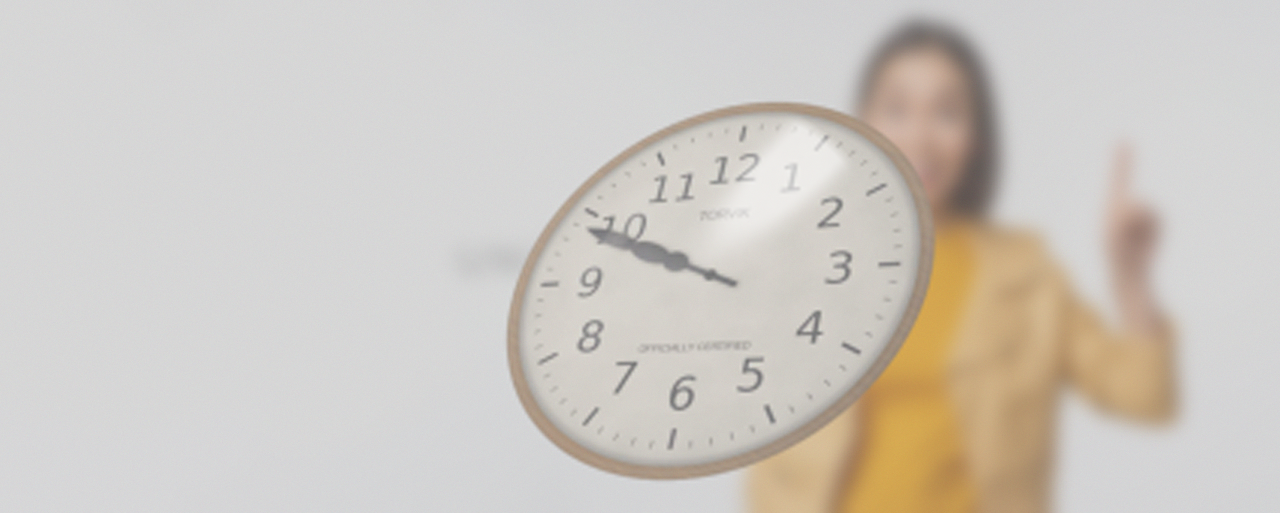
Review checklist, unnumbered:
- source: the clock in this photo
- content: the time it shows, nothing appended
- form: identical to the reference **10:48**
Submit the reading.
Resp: **9:49**
